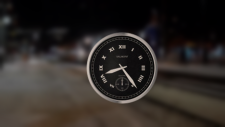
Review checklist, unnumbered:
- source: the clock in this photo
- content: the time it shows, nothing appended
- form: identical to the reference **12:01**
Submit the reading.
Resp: **8:24**
